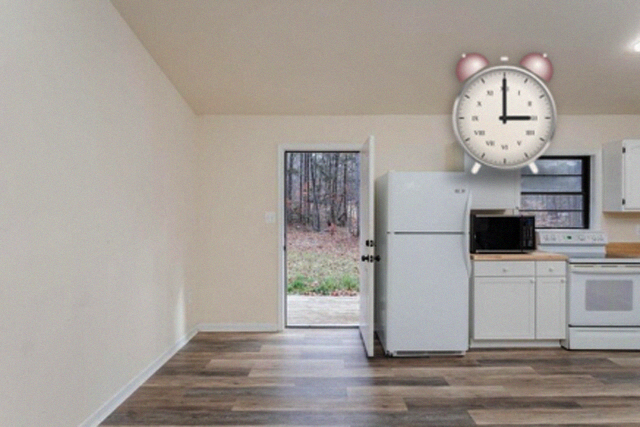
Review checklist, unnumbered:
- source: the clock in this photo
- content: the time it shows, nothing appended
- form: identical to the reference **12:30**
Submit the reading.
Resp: **3:00**
